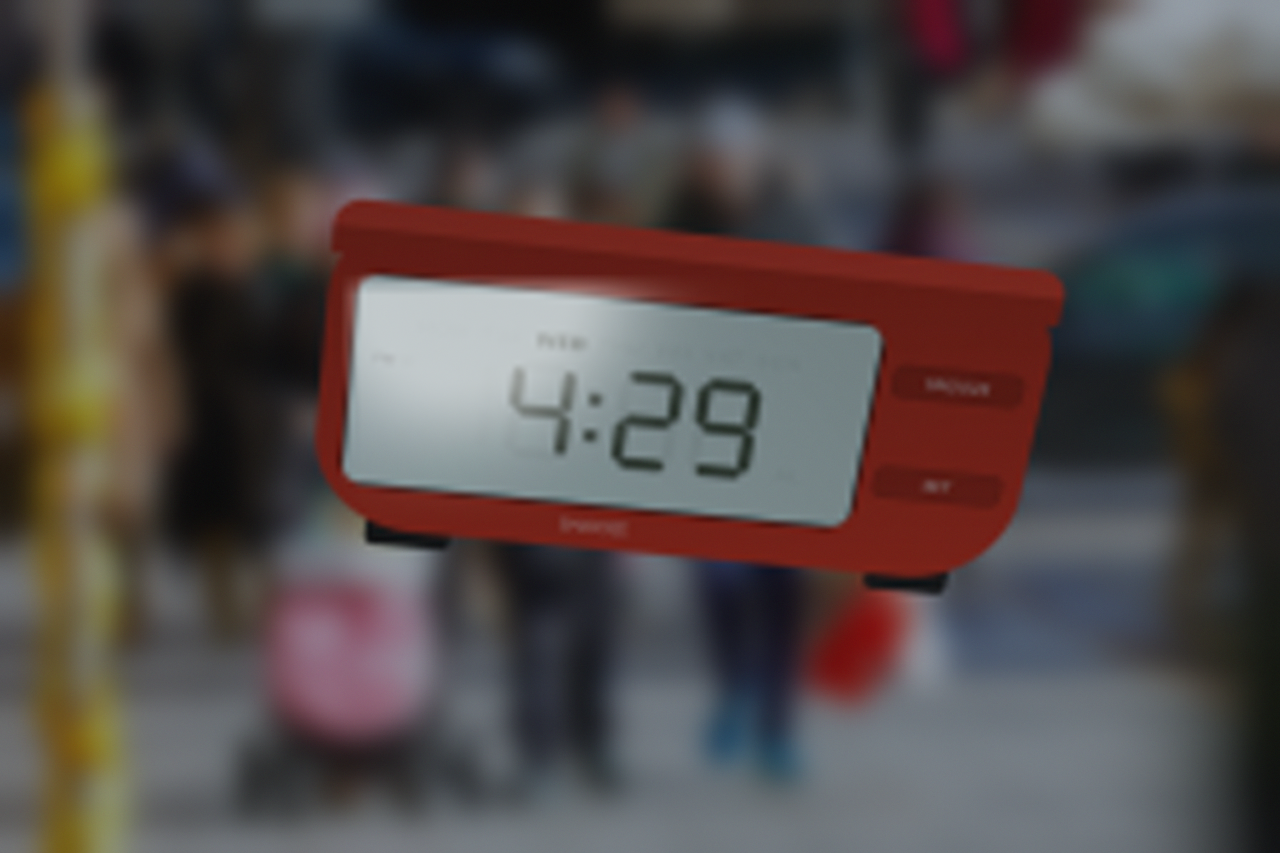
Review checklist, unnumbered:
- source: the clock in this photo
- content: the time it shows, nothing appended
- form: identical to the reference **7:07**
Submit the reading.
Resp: **4:29**
